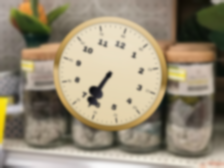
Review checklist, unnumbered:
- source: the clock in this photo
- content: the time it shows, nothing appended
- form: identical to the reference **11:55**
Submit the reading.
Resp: **6:32**
